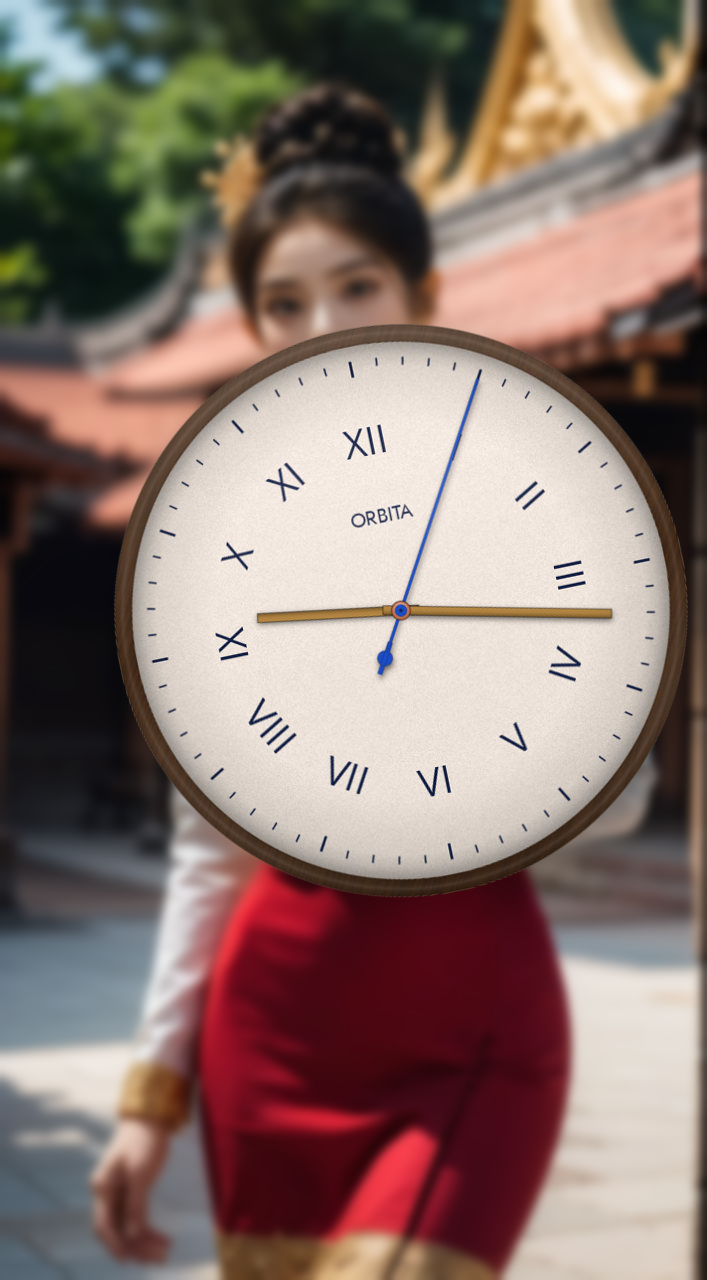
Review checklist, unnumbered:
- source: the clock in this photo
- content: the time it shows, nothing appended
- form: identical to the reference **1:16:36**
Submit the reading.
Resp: **9:17:05**
